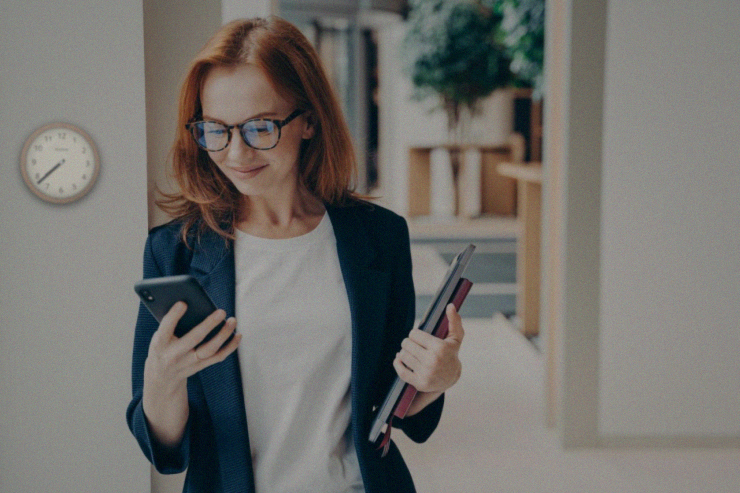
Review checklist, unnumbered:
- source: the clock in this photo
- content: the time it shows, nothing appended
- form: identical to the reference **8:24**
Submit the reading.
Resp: **7:38**
